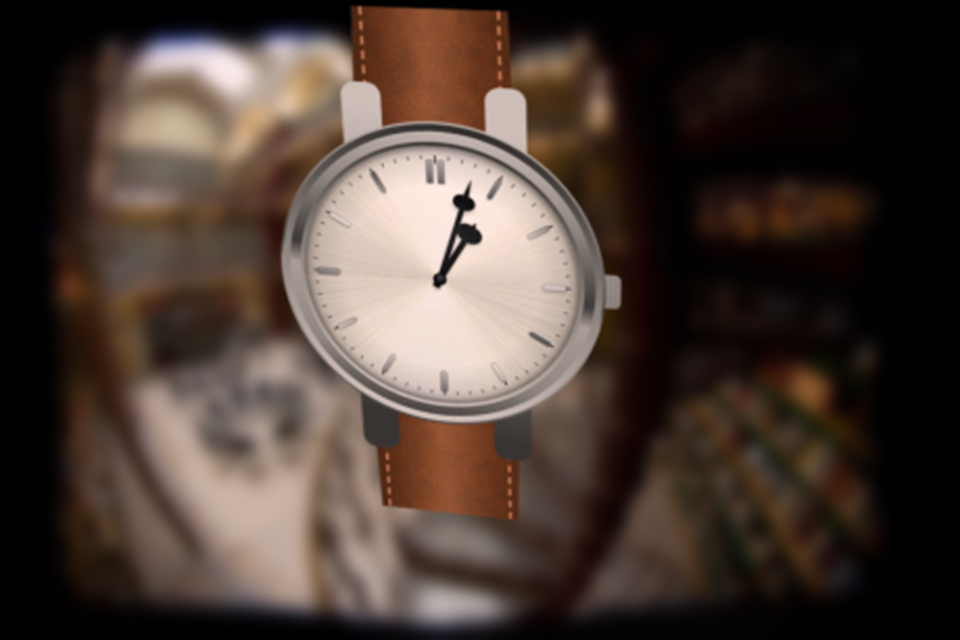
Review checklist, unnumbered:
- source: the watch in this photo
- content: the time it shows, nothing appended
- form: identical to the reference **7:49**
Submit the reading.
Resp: **1:03**
